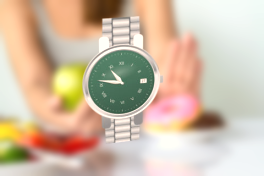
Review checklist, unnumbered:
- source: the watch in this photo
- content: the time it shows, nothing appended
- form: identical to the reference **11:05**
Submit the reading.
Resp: **10:47**
